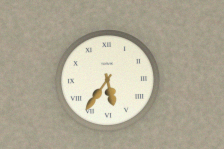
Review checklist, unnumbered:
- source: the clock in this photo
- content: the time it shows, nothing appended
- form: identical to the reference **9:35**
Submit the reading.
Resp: **5:36**
